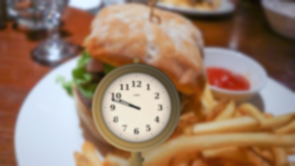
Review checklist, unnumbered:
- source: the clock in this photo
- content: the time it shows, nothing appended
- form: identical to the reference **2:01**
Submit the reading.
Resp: **9:48**
